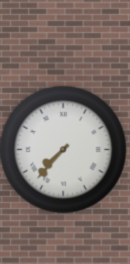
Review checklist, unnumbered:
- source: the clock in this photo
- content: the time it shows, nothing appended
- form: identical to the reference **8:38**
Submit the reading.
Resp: **7:37**
